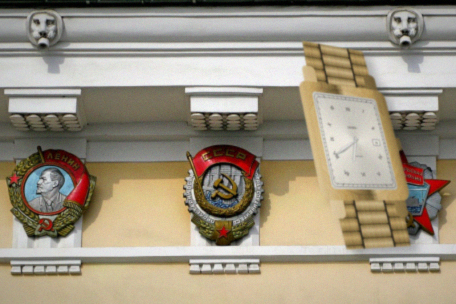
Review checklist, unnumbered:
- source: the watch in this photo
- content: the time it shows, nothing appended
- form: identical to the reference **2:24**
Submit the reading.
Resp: **6:40**
